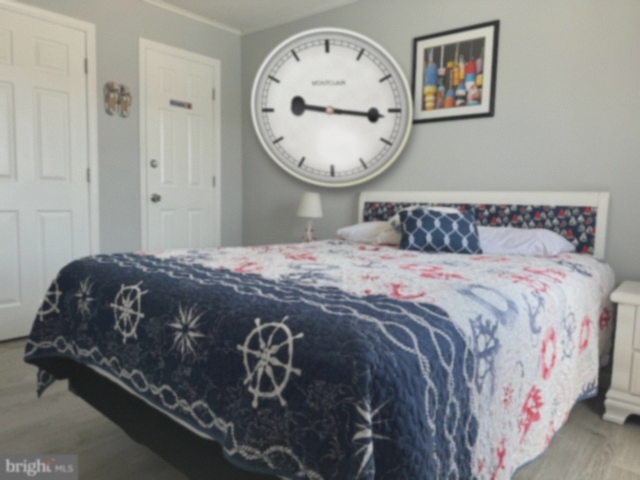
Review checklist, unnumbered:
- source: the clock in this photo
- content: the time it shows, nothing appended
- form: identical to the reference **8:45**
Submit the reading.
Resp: **9:16**
